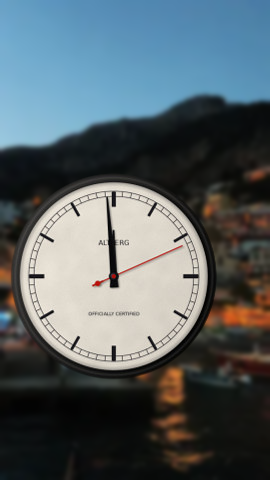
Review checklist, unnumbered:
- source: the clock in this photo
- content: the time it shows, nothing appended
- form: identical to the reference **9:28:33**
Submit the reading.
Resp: **11:59:11**
